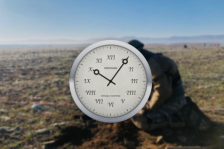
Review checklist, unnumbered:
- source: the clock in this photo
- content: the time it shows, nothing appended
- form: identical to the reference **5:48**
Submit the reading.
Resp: **10:06**
